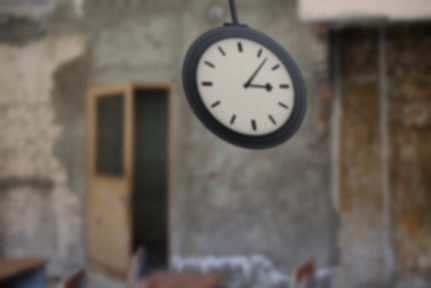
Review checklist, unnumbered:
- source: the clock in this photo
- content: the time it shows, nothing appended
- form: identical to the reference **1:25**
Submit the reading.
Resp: **3:07**
